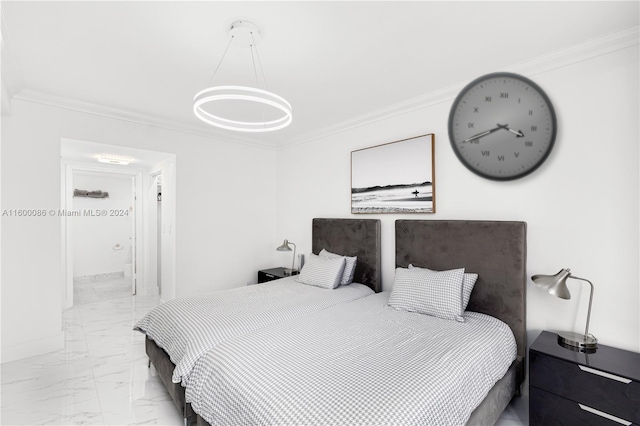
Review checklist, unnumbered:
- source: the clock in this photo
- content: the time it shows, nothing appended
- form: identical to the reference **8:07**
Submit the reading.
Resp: **3:41**
